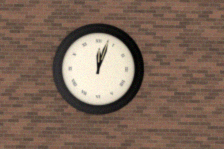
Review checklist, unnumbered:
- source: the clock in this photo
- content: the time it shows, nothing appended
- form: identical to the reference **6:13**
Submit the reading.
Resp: **12:03**
